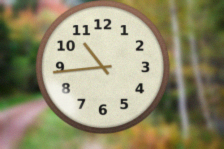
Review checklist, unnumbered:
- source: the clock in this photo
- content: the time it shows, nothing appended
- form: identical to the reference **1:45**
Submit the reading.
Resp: **10:44**
